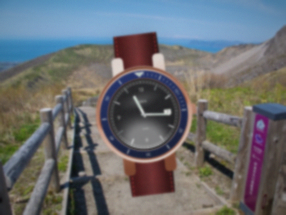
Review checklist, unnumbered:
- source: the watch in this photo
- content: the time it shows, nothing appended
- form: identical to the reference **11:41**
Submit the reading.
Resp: **11:16**
